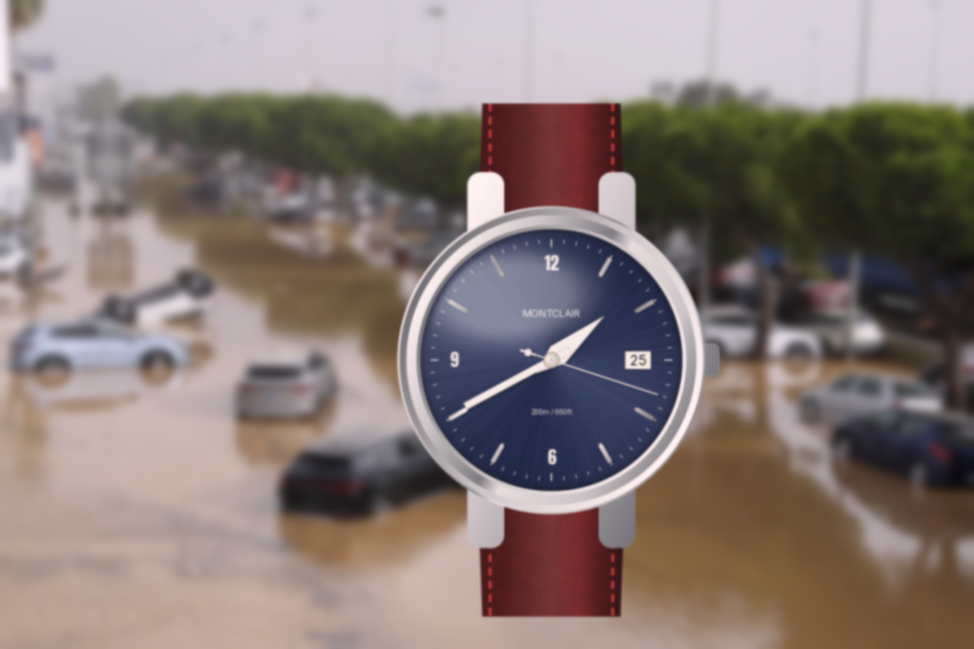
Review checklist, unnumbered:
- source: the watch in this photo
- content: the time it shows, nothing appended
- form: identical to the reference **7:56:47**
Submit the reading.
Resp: **1:40:18**
